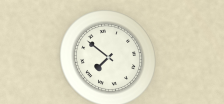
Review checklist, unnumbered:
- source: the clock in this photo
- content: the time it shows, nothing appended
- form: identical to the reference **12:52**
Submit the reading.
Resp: **7:53**
